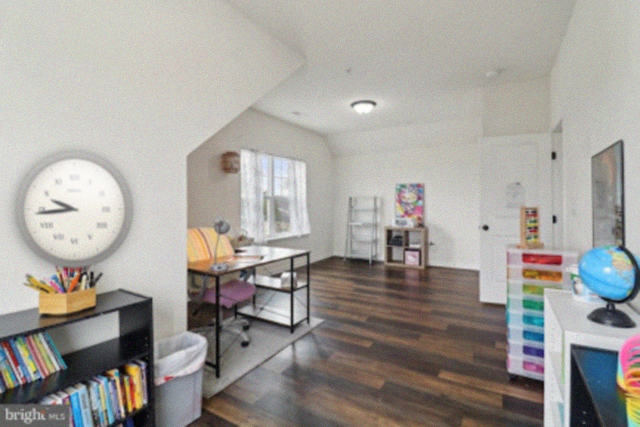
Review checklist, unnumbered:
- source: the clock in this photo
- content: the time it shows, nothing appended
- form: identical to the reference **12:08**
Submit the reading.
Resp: **9:44**
